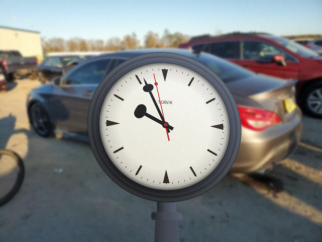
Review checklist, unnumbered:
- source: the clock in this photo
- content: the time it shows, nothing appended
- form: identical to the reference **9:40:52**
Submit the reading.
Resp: **9:55:58**
